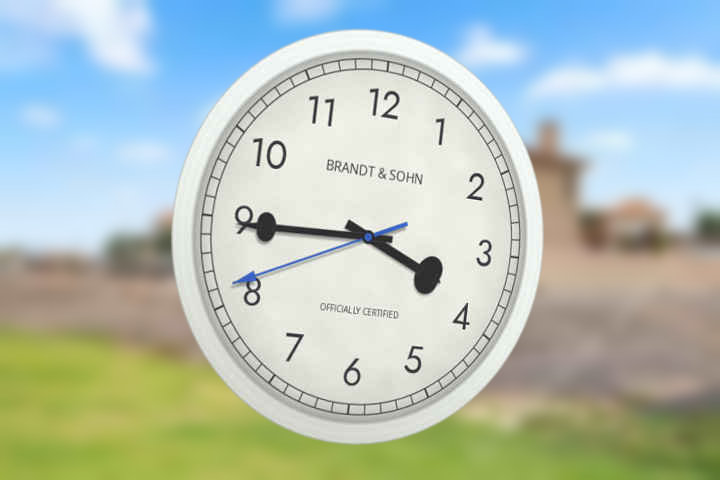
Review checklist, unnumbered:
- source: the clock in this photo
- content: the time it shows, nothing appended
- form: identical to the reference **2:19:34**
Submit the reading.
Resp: **3:44:41**
